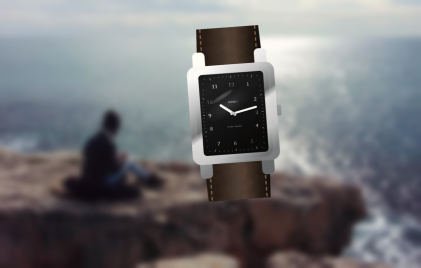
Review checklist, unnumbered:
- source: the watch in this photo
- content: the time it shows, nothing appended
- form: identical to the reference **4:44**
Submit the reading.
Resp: **10:13**
